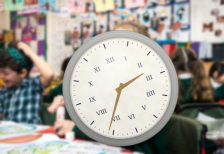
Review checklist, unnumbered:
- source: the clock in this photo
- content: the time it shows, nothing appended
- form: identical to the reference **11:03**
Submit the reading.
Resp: **2:36**
